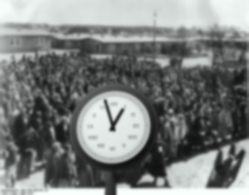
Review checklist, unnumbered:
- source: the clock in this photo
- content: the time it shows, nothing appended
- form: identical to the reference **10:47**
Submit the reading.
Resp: **12:57**
